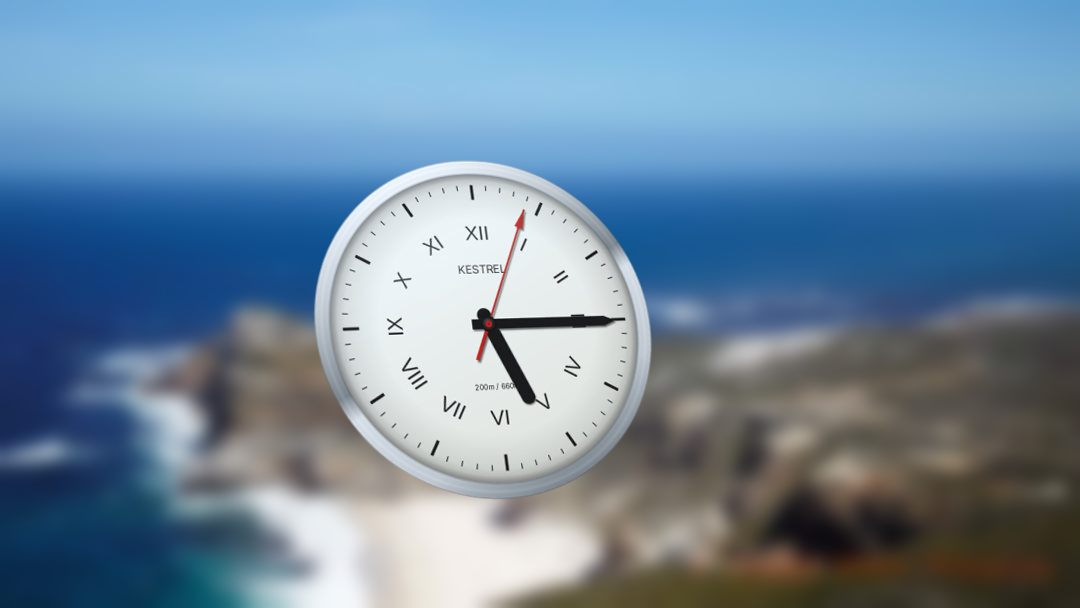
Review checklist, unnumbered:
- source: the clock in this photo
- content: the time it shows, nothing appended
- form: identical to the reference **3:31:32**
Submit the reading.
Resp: **5:15:04**
